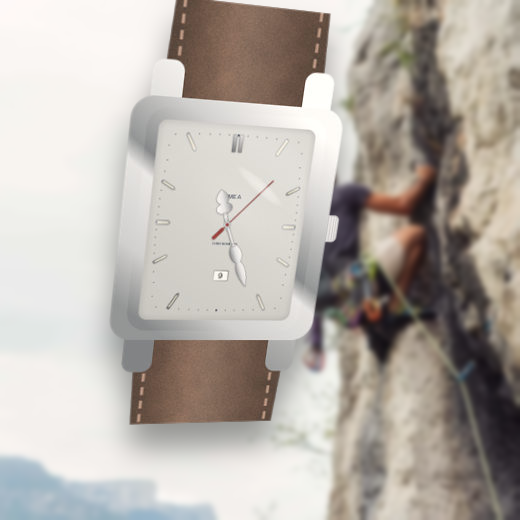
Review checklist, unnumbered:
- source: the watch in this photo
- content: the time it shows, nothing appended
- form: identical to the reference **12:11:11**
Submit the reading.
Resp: **11:26:07**
